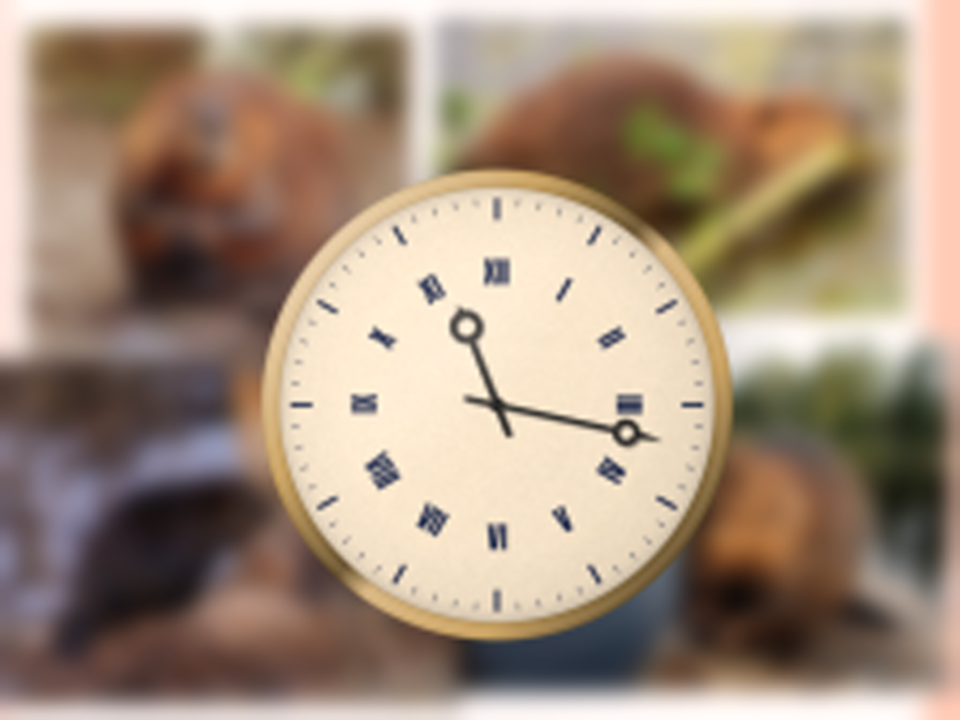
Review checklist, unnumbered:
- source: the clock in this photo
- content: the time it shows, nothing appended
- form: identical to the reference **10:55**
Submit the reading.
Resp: **11:17**
